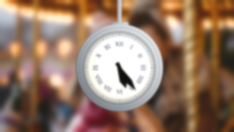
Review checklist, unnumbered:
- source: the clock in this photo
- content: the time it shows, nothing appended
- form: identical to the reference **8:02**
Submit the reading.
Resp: **5:24**
